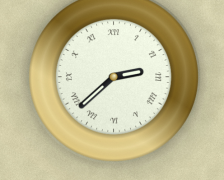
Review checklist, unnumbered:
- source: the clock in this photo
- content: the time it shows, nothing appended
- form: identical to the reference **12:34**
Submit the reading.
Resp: **2:38**
